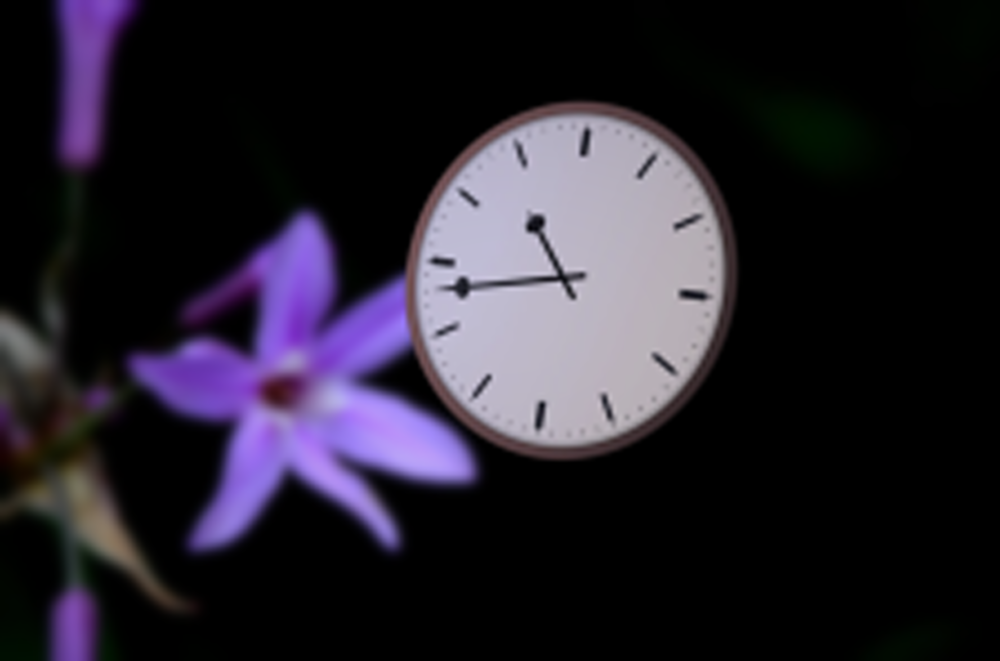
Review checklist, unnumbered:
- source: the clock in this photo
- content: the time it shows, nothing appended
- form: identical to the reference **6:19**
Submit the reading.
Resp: **10:43**
